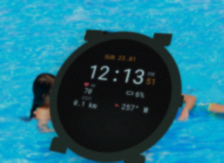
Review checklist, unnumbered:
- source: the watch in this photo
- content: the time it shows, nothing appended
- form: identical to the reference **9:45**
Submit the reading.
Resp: **12:13**
